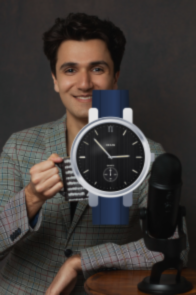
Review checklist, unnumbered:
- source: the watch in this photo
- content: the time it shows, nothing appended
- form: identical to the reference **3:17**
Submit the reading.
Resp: **2:53**
